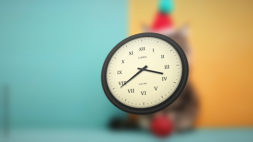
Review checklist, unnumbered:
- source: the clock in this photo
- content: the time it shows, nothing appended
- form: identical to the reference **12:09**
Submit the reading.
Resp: **3:39**
